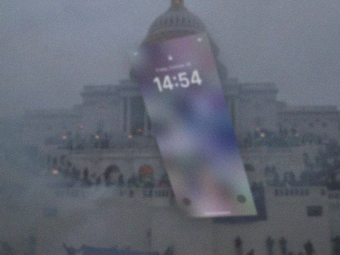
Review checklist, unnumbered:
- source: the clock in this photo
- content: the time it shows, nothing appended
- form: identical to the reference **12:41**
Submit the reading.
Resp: **14:54**
